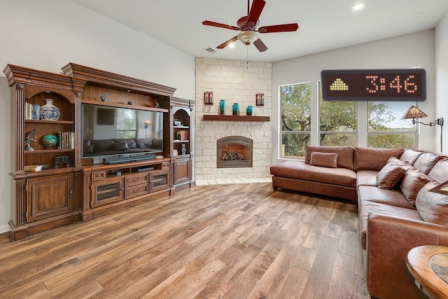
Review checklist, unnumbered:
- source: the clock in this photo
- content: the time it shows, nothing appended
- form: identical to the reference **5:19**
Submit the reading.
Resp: **3:46**
